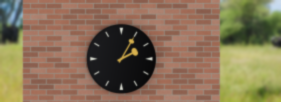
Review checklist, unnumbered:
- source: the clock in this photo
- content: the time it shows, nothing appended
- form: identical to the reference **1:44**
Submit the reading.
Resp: **2:05**
